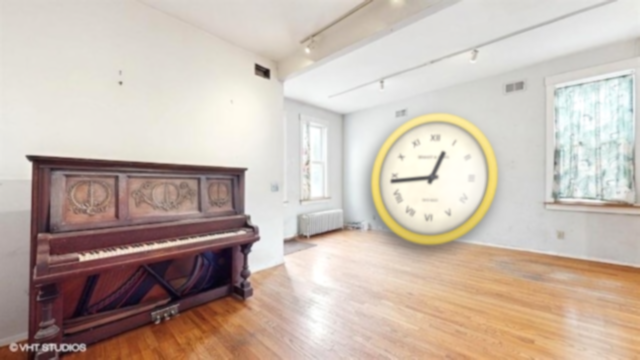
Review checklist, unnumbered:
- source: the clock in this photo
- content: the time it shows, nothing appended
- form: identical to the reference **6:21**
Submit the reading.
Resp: **12:44**
